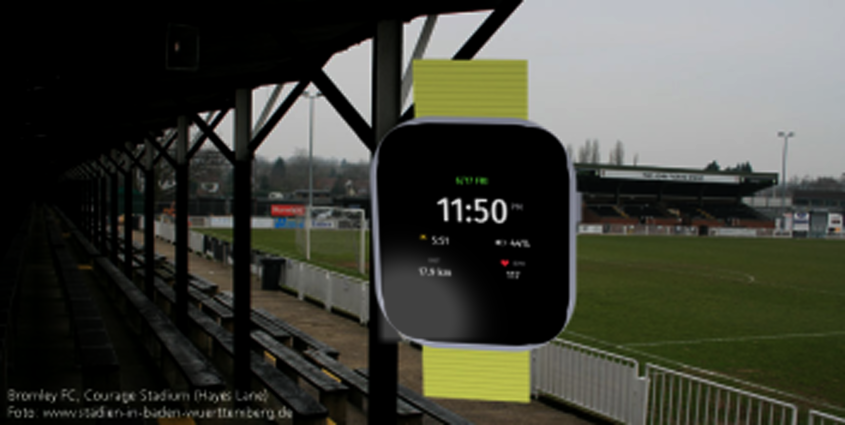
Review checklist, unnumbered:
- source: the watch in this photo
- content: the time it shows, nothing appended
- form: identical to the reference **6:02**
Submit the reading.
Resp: **11:50**
